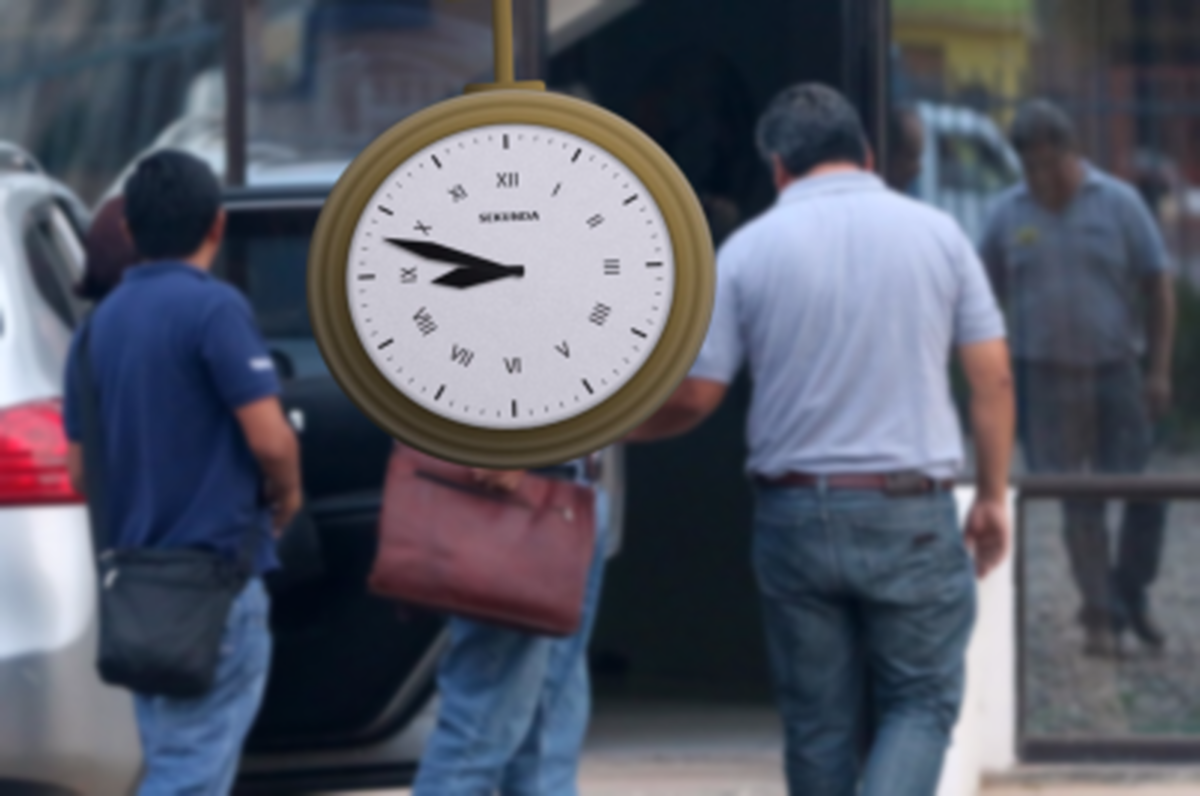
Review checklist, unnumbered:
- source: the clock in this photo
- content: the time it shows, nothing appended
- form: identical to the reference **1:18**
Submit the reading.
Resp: **8:48**
